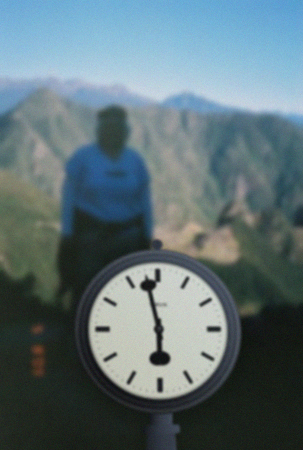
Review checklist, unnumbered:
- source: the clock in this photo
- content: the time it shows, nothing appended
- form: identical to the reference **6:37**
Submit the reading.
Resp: **5:58**
